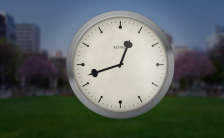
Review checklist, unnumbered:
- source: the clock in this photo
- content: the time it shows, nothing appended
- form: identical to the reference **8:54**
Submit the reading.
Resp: **12:42**
